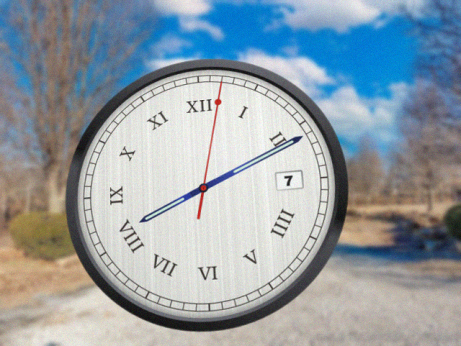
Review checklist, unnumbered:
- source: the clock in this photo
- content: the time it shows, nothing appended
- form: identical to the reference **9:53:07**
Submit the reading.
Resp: **8:11:02**
